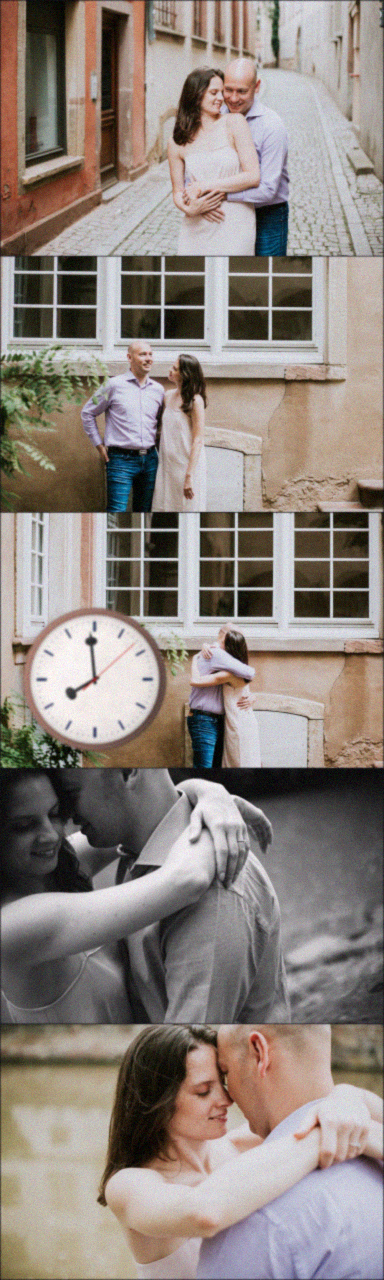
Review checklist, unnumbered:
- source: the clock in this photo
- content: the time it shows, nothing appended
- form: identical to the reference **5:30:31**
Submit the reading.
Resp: **7:59:08**
